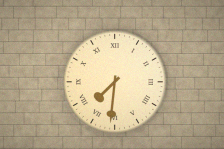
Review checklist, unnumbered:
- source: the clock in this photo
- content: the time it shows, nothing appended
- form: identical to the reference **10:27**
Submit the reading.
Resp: **7:31**
